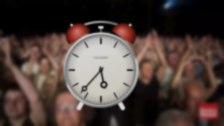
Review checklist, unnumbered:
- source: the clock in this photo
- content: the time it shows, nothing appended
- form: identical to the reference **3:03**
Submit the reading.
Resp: **5:37**
